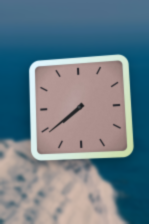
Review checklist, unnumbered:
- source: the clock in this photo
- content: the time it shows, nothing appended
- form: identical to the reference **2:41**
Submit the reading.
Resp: **7:39**
